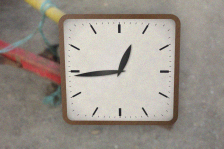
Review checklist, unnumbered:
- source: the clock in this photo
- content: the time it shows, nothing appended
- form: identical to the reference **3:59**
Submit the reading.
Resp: **12:44**
